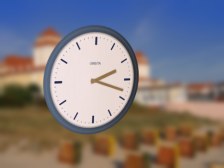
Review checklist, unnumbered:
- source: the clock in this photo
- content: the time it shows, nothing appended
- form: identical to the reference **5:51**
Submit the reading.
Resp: **2:18**
